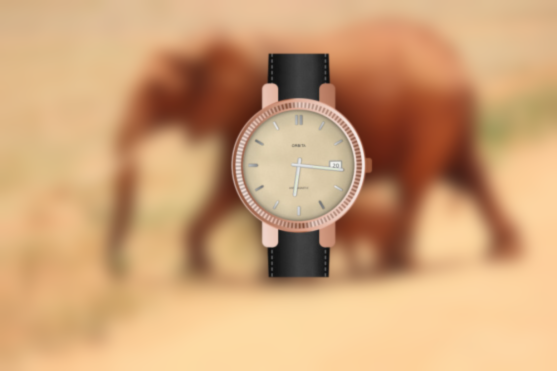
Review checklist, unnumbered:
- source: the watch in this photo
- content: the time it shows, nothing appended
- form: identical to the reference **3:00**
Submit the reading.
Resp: **6:16**
